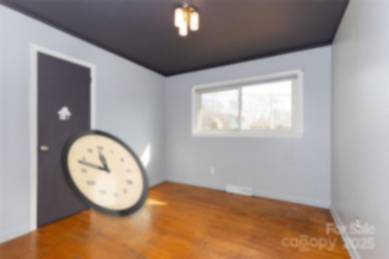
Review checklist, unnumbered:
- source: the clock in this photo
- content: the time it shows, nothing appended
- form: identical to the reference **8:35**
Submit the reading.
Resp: **11:48**
